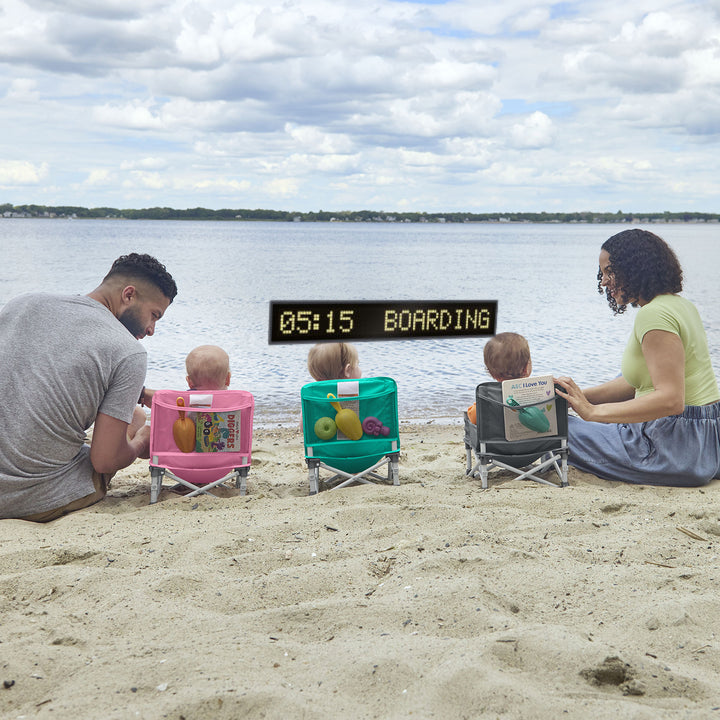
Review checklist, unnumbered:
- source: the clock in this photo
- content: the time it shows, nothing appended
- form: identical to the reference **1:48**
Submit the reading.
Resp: **5:15**
